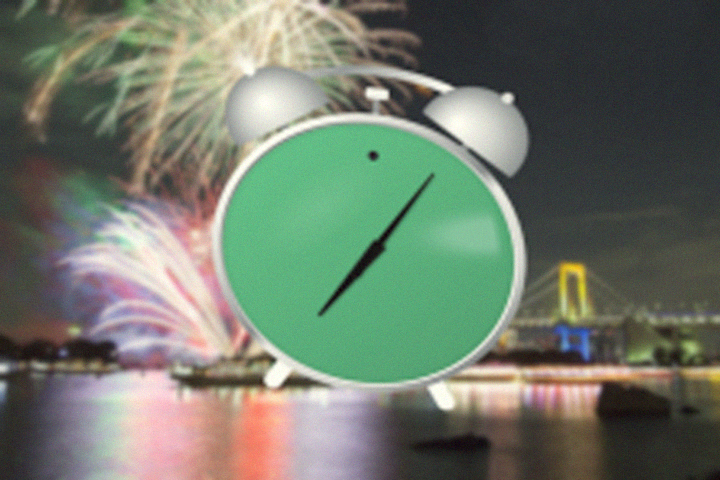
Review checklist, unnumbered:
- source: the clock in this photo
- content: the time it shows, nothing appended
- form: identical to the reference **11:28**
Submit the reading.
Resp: **7:05**
